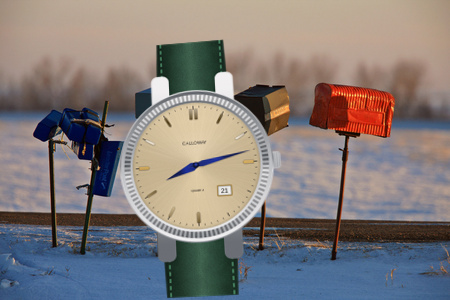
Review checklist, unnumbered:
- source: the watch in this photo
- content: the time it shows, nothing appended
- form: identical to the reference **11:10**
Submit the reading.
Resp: **8:13**
